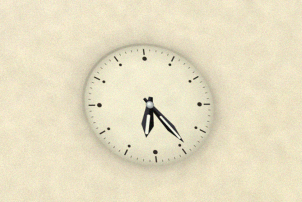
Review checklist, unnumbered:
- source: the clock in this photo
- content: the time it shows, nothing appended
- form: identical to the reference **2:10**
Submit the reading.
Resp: **6:24**
